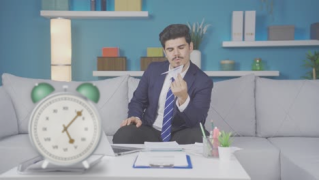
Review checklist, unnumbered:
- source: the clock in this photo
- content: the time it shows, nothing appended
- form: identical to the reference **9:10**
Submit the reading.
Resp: **5:07**
